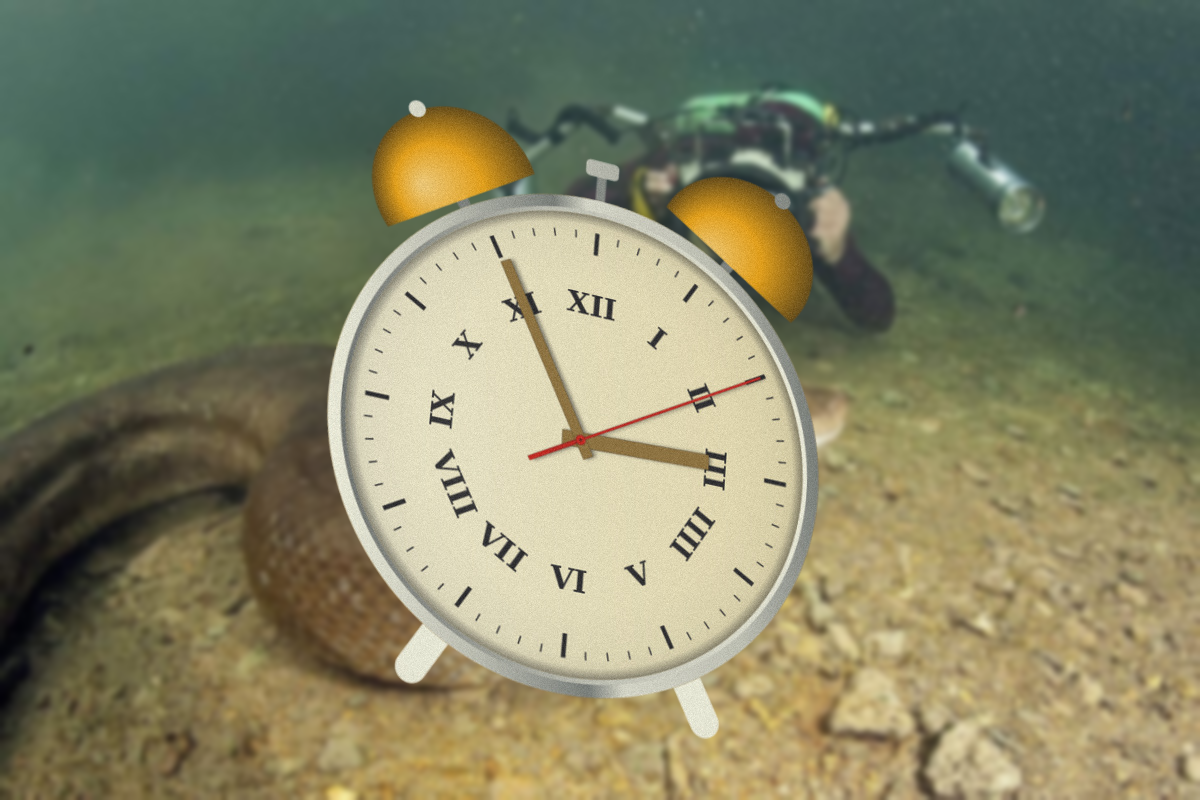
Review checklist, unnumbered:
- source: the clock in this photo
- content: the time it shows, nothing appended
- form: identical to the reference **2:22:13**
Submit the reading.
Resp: **2:55:10**
